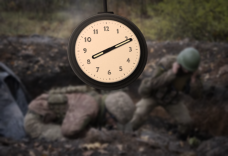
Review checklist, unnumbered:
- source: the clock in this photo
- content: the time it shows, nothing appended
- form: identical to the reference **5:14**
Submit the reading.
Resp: **8:11**
